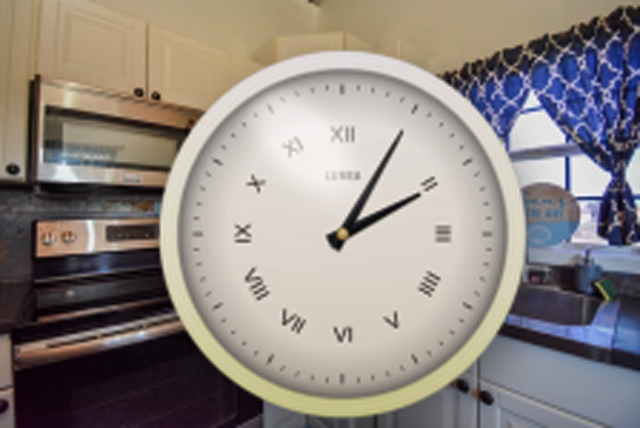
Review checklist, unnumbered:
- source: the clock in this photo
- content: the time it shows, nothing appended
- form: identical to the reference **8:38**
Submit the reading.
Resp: **2:05**
